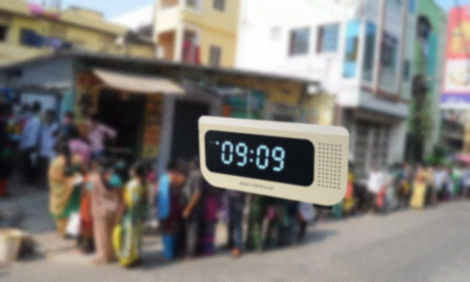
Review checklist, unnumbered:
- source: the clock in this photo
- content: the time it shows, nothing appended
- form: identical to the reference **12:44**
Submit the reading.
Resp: **9:09**
